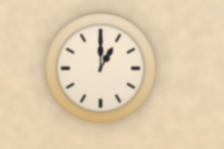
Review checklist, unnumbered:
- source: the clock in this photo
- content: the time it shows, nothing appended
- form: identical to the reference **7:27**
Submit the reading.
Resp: **1:00**
